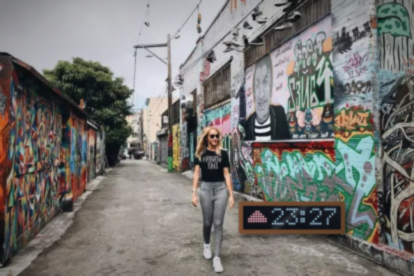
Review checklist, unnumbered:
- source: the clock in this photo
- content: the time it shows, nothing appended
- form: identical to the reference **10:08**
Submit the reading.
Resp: **23:27**
